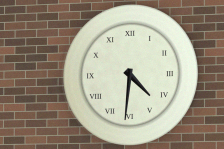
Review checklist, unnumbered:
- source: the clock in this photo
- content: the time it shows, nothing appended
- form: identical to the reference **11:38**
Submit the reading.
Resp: **4:31**
